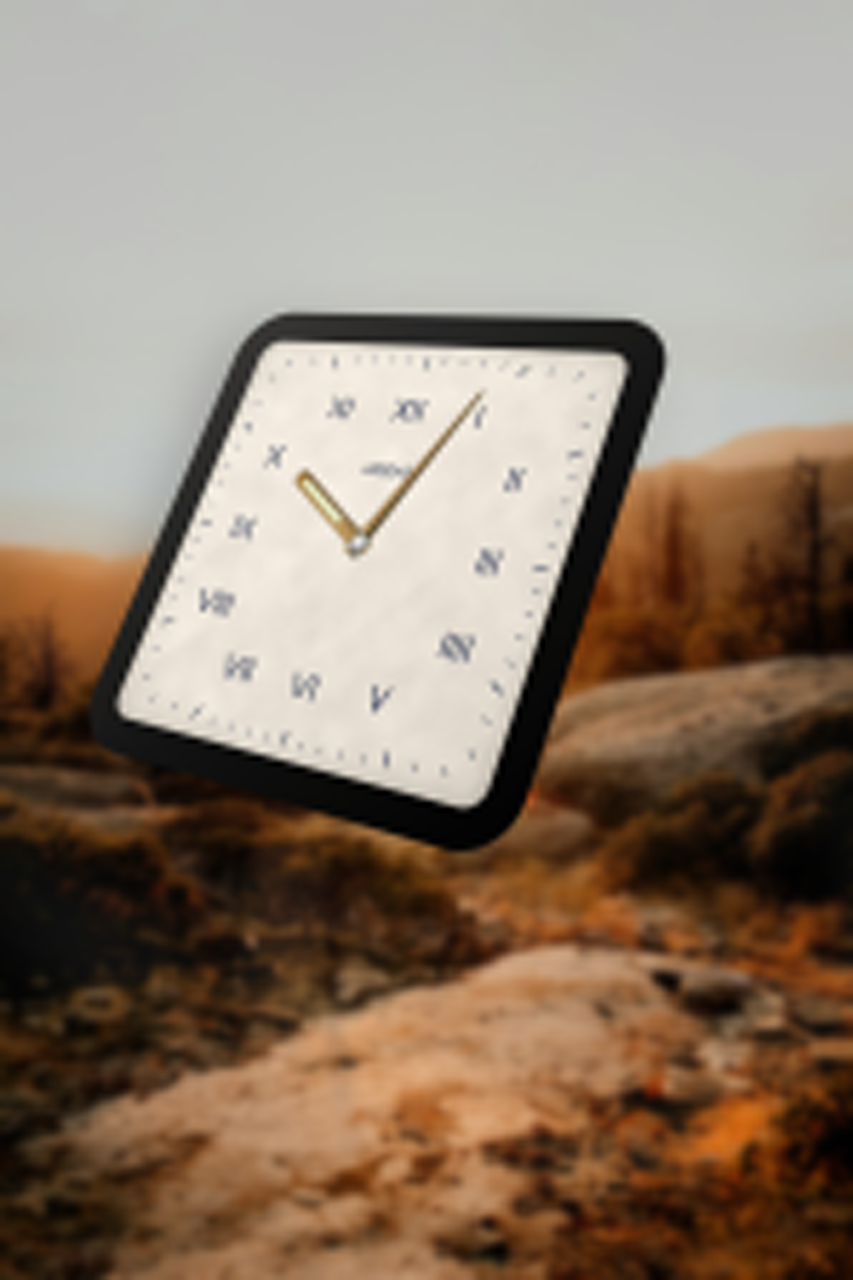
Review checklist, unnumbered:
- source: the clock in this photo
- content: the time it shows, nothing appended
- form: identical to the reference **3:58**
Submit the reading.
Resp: **10:04**
